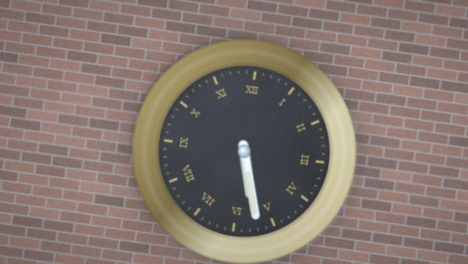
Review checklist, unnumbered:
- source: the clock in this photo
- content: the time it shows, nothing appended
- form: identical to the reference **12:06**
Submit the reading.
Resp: **5:27**
